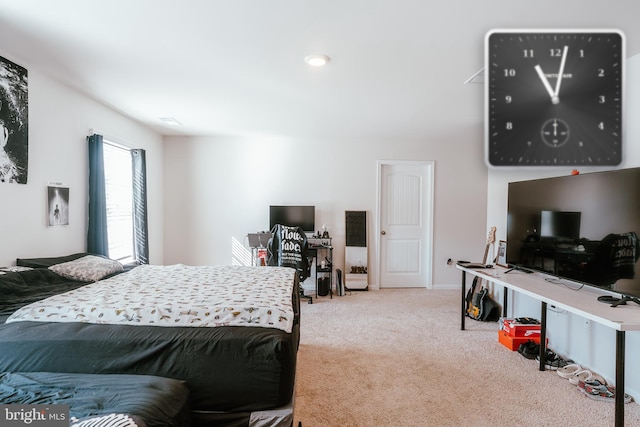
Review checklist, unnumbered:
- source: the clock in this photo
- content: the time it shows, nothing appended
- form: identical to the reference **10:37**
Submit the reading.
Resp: **11:02**
